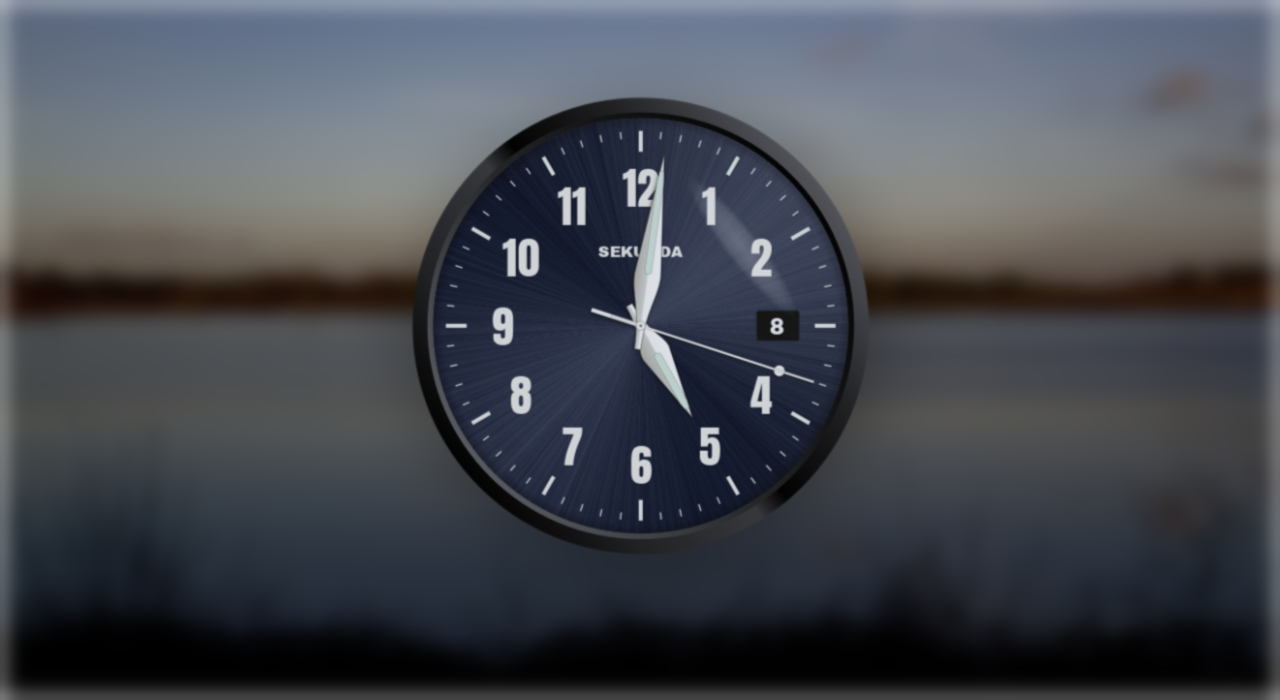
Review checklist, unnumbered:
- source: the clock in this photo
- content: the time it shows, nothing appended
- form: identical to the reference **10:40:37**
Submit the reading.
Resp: **5:01:18**
